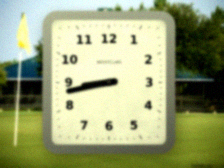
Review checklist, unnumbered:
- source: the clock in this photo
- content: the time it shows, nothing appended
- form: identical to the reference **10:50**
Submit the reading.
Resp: **8:43**
